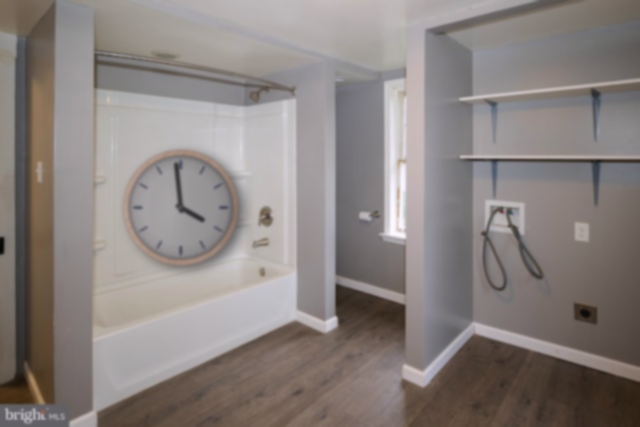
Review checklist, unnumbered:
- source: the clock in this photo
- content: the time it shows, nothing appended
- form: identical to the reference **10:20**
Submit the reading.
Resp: **3:59**
